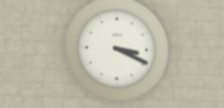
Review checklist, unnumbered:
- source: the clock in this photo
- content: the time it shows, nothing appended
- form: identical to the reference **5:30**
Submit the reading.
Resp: **3:19**
